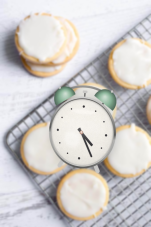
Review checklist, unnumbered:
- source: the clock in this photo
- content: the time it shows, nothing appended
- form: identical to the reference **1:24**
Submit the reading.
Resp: **4:25**
